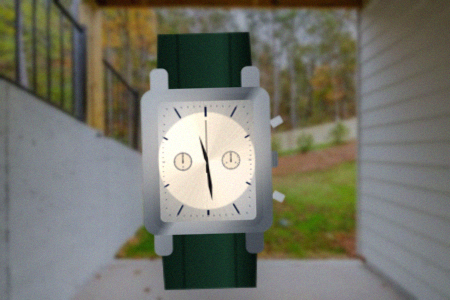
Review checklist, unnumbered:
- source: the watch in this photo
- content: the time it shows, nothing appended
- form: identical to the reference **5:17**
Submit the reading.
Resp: **11:29**
